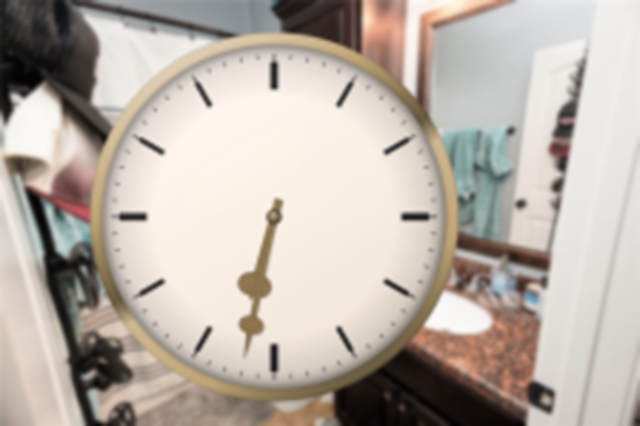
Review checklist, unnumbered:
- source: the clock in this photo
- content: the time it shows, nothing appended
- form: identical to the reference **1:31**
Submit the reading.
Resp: **6:32**
